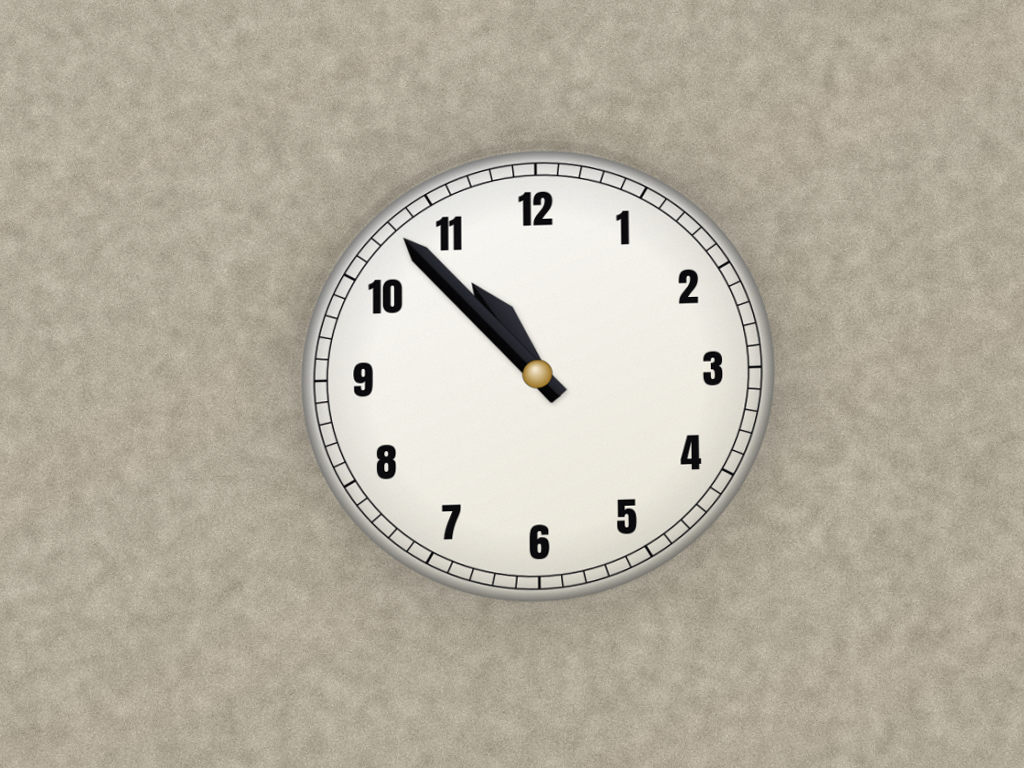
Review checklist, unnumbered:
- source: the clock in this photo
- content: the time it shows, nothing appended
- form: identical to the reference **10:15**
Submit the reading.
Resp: **10:53**
